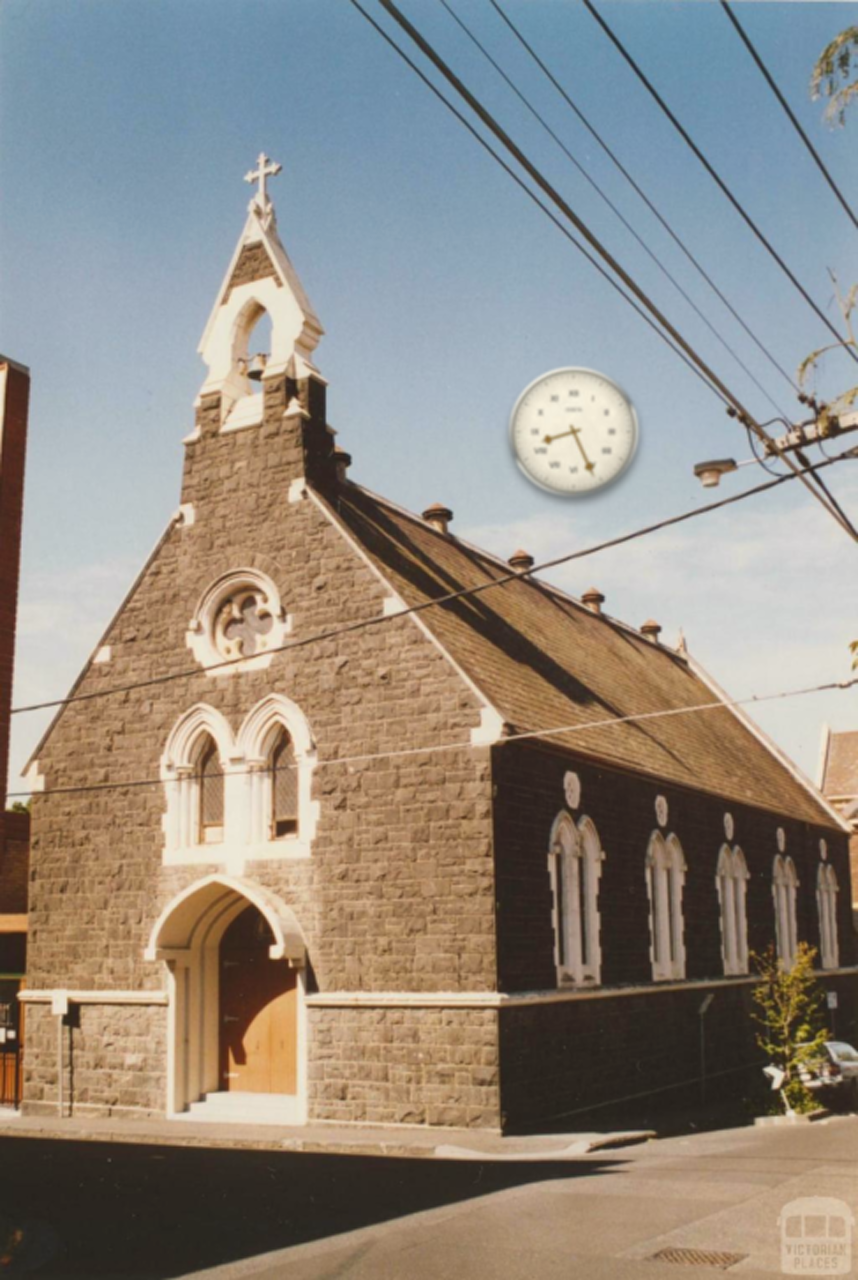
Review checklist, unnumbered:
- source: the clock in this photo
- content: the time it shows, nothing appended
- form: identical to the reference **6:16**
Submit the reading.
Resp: **8:26**
